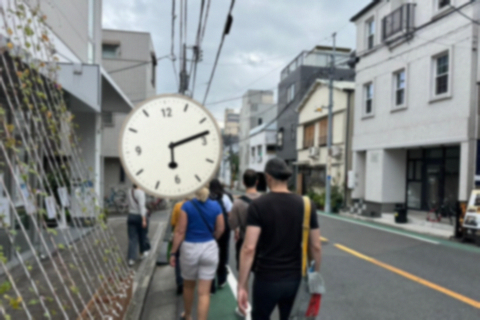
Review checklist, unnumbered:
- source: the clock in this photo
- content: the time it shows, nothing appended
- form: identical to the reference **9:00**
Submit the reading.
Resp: **6:13**
